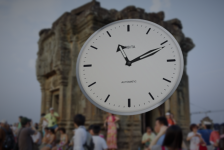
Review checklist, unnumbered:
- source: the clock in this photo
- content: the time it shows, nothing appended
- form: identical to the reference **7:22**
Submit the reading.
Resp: **11:11**
